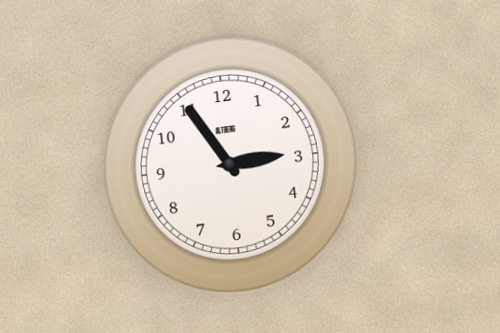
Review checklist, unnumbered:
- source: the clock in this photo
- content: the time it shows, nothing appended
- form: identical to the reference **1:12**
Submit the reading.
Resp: **2:55**
